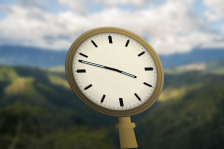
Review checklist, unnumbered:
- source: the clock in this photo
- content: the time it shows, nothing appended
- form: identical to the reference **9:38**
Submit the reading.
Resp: **3:48**
